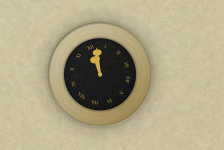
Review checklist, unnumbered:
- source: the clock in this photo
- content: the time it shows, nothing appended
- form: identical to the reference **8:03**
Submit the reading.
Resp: **12:02**
